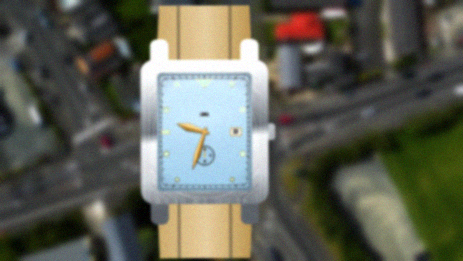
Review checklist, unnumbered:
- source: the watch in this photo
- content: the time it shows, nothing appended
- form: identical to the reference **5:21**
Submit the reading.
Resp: **9:33**
